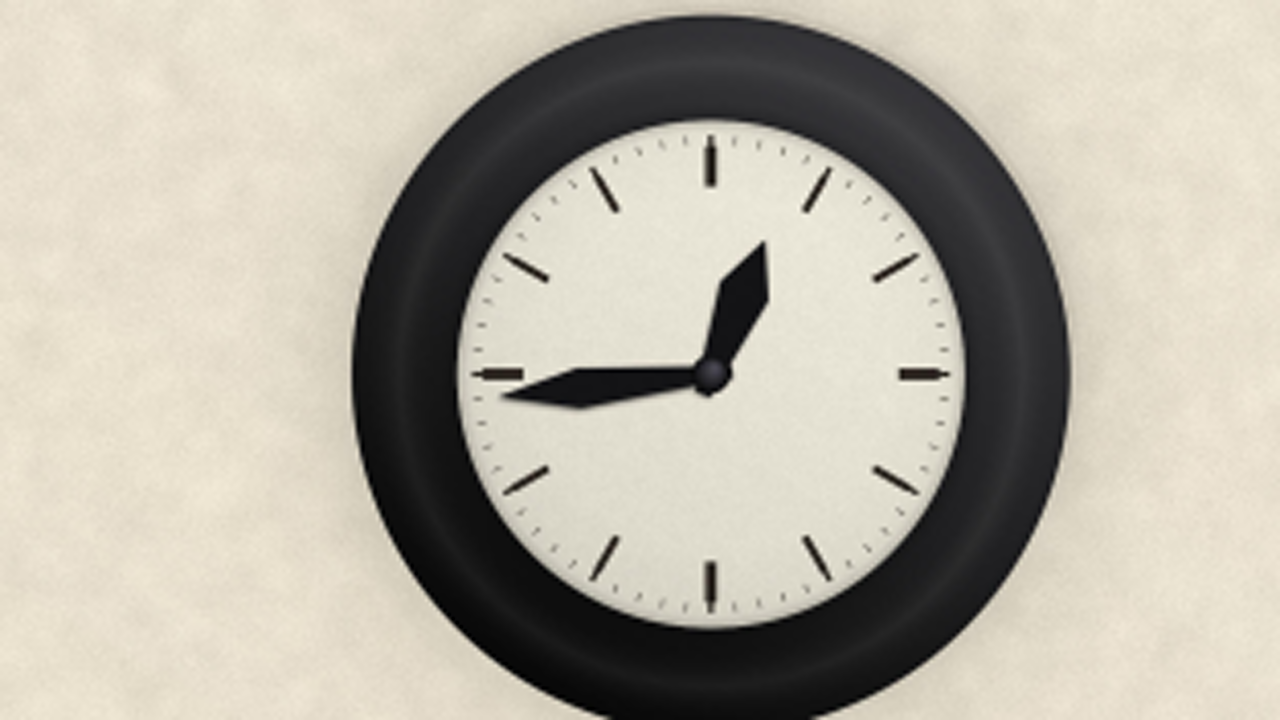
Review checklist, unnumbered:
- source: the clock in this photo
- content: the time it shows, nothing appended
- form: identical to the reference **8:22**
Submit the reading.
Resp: **12:44**
